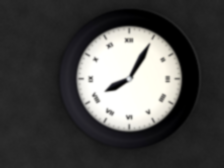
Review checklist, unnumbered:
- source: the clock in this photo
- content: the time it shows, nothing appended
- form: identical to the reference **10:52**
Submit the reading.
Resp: **8:05**
